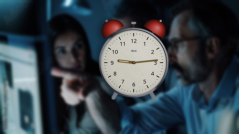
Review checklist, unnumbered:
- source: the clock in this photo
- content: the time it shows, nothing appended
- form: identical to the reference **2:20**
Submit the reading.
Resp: **9:14**
